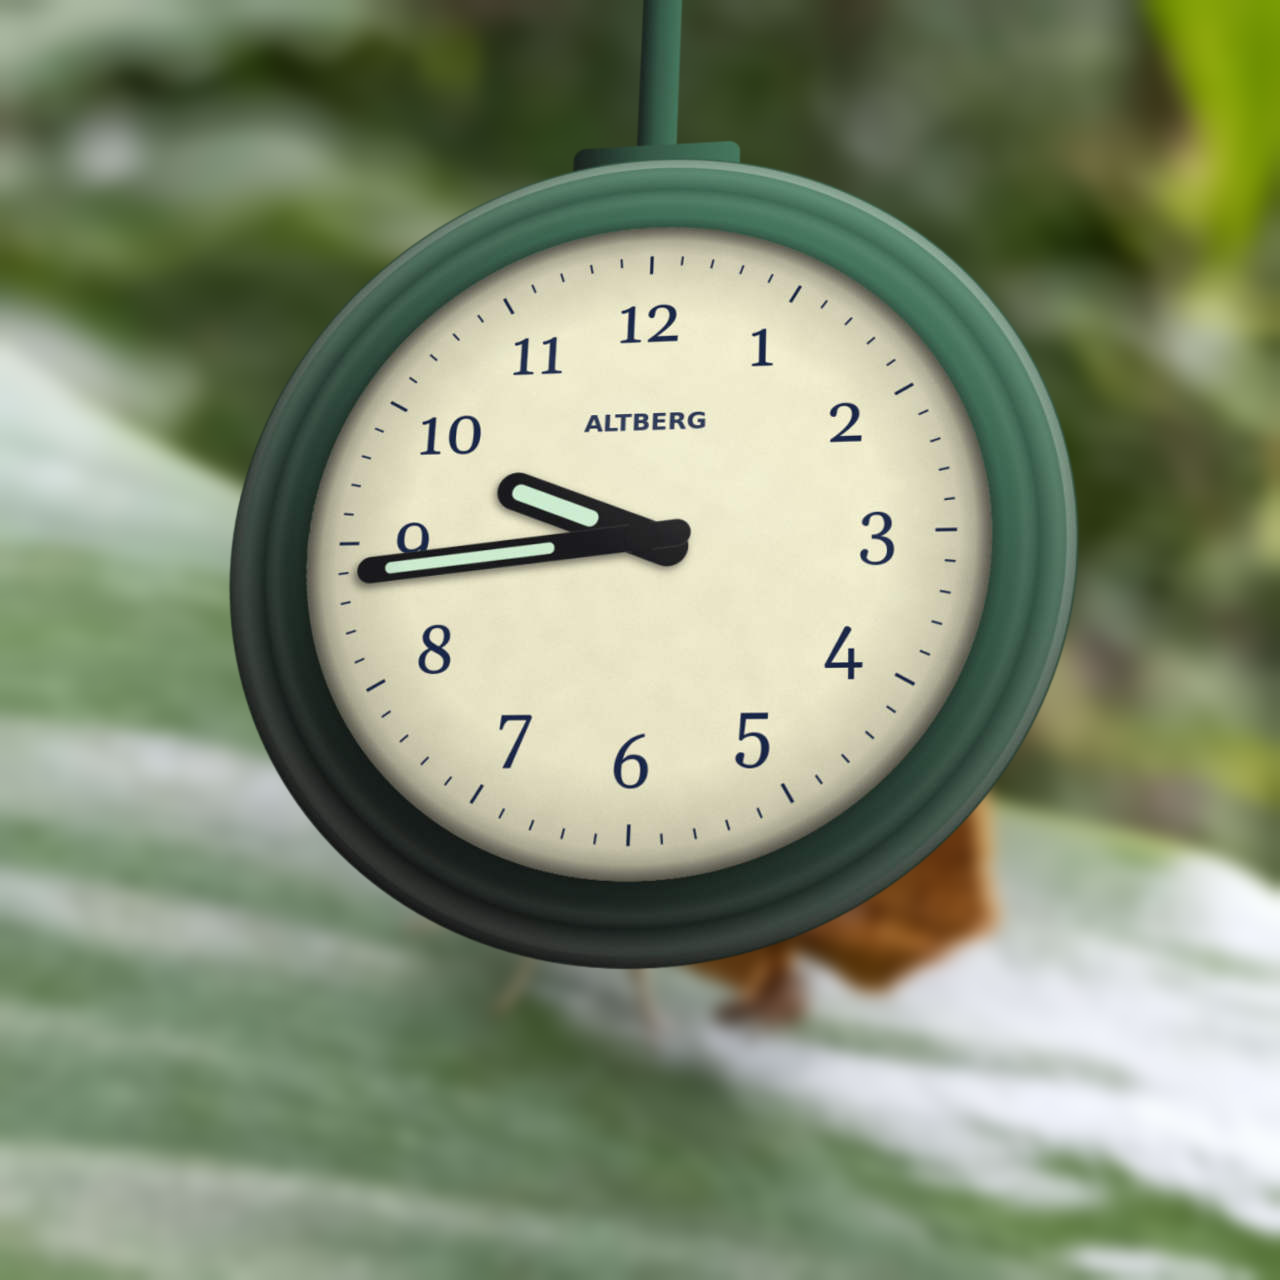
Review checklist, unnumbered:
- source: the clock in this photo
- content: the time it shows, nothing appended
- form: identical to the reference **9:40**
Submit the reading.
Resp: **9:44**
